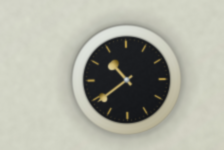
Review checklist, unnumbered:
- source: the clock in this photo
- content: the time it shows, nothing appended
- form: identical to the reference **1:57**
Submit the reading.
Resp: **10:39**
